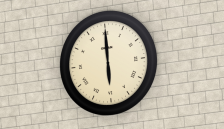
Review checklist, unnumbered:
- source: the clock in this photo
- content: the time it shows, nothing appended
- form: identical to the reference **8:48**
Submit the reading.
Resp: **6:00**
